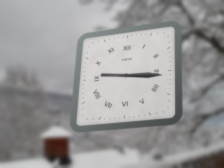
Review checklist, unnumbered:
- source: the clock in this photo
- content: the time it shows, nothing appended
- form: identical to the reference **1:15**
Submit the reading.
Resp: **9:16**
